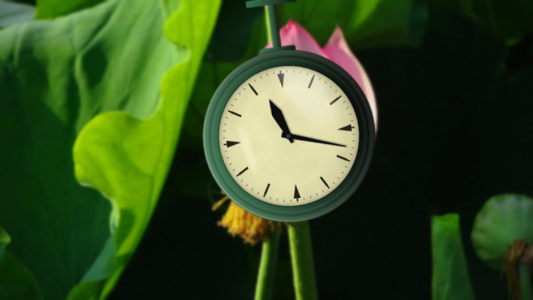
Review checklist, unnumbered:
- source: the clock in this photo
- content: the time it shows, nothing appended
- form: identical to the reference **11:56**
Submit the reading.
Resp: **11:18**
